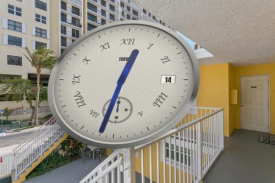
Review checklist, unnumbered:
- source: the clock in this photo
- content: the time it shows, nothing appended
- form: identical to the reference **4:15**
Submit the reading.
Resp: **12:32**
